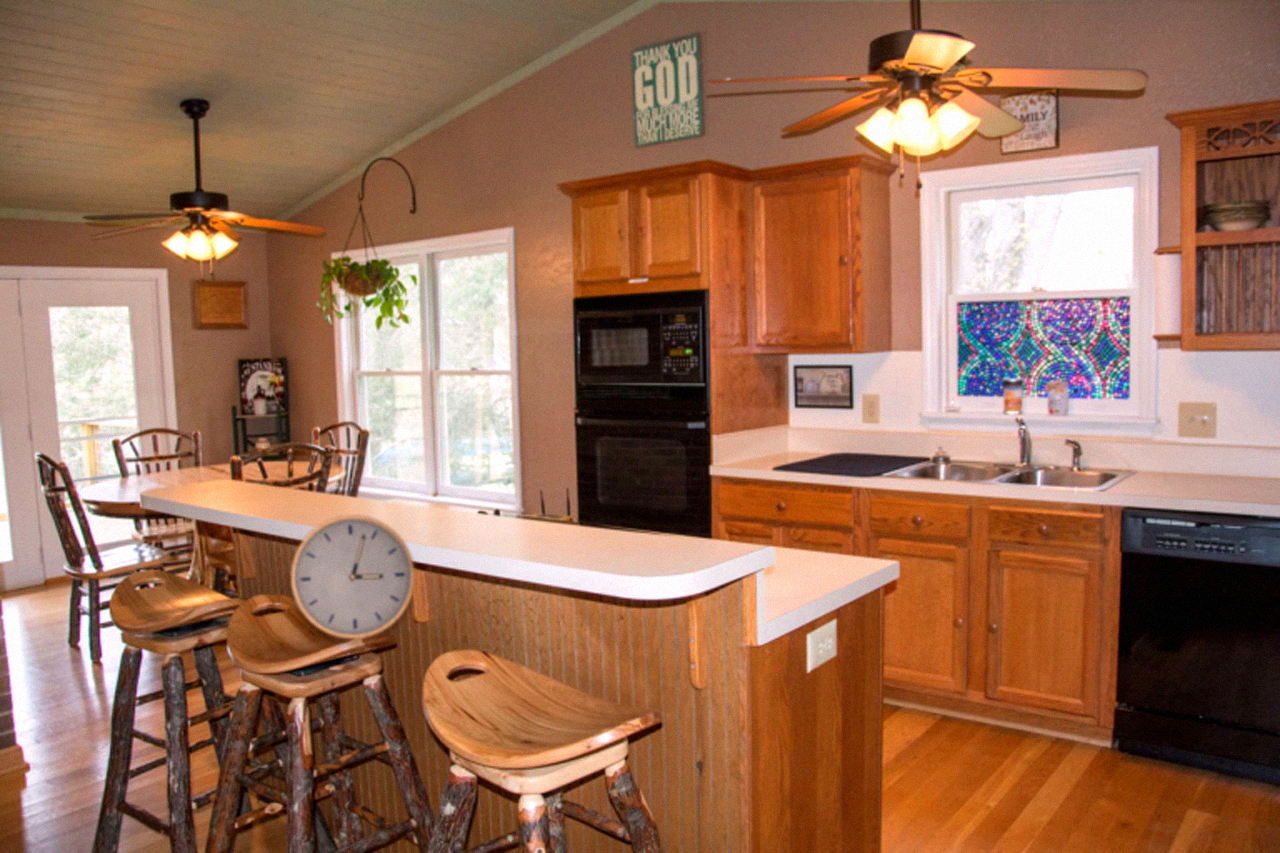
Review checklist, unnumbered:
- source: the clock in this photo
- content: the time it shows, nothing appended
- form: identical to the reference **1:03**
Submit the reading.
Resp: **3:03**
